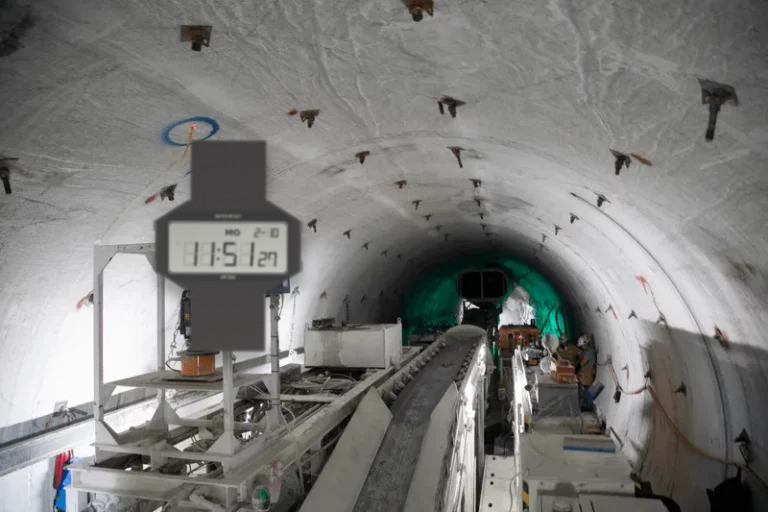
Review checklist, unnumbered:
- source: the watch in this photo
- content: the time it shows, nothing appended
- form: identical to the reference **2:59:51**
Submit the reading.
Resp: **11:51:27**
